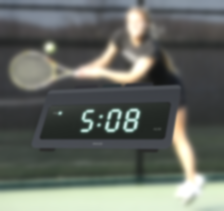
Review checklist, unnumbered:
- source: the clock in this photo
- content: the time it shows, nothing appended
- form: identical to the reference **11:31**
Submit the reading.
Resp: **5:08**
